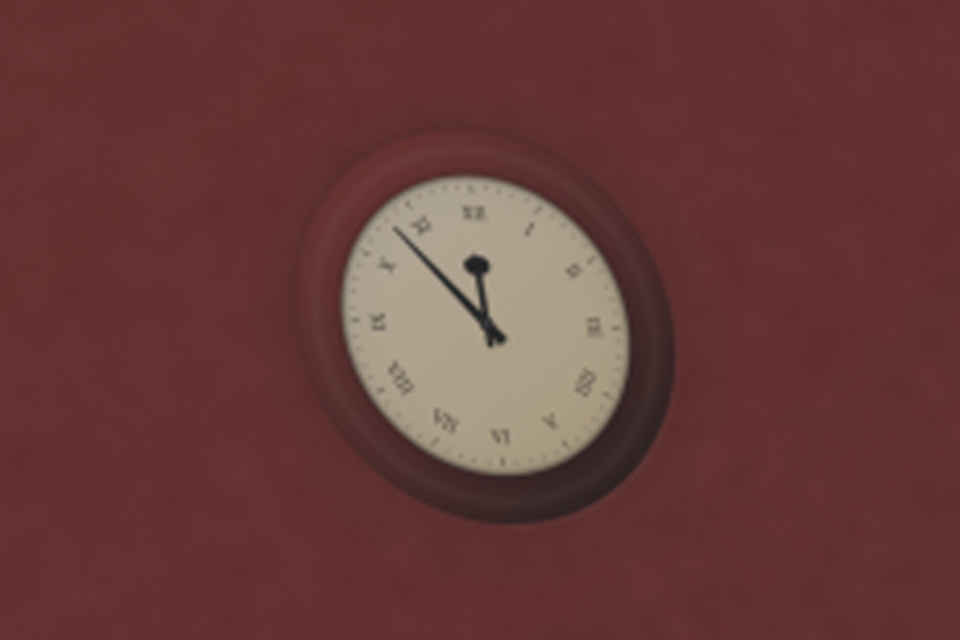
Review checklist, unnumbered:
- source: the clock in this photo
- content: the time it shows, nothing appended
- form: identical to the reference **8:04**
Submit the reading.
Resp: **11:53**
